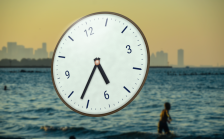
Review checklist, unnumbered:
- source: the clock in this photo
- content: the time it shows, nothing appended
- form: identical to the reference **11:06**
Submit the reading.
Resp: **5:37**
